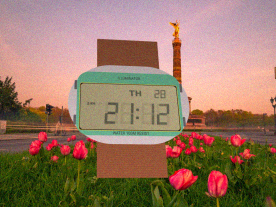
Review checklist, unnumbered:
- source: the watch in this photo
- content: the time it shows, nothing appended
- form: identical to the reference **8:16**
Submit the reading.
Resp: **21:12**
